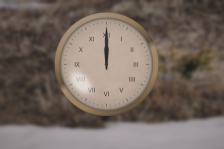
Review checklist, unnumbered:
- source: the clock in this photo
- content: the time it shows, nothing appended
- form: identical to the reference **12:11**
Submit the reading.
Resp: **12:00**
